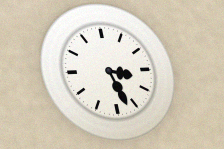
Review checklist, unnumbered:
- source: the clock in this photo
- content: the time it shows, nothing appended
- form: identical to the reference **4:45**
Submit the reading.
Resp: **3:27**
